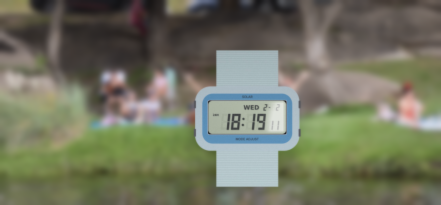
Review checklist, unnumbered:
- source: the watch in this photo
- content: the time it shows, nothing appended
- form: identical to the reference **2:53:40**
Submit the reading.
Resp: **18:19:11**
